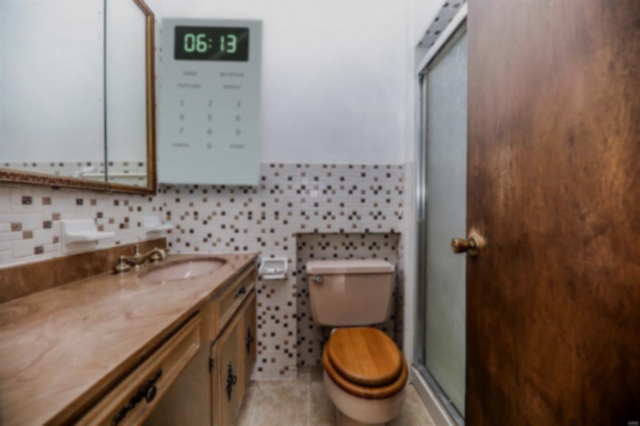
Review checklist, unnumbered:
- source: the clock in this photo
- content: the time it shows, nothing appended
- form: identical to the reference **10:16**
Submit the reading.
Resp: **6:13**
